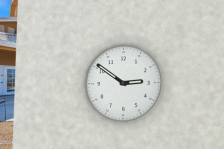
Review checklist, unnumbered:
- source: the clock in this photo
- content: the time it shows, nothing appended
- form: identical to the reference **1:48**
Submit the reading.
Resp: **2:51**
